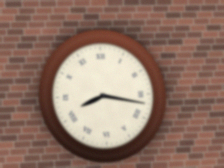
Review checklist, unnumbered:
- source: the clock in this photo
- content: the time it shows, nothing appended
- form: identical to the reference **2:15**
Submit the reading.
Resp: **8:17**
